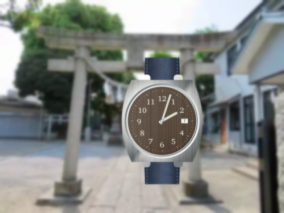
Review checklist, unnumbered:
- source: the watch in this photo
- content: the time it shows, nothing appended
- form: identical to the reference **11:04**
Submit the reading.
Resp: **2:03**
